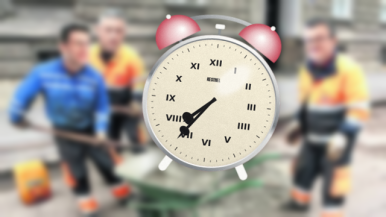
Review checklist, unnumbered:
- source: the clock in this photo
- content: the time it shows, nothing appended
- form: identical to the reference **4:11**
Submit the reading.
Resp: **7:36**
